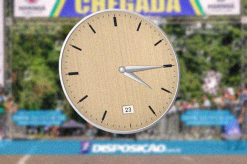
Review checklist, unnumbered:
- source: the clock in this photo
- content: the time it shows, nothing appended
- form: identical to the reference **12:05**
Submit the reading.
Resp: **4:15**
